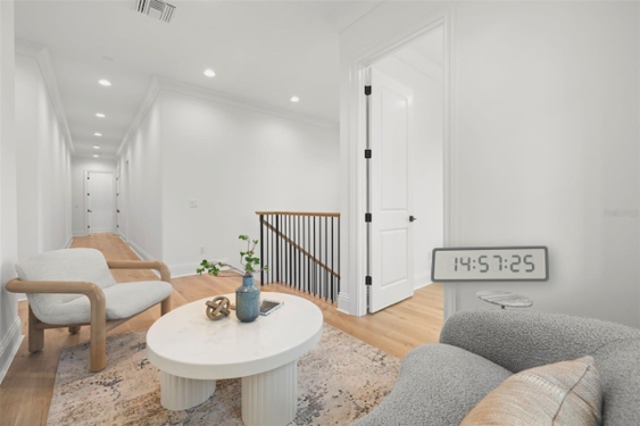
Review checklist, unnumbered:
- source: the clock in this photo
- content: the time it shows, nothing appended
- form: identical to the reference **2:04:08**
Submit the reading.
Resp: **14:57:25**
